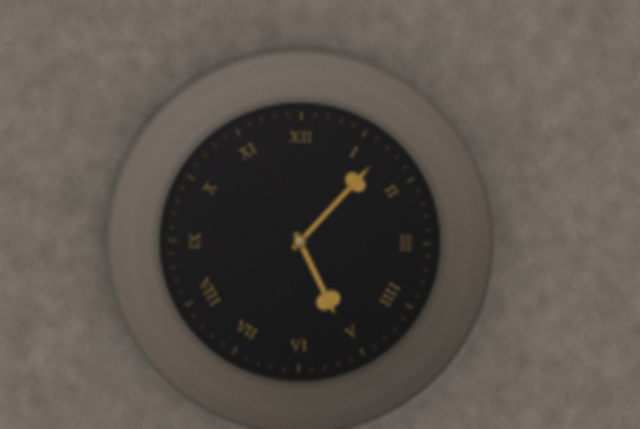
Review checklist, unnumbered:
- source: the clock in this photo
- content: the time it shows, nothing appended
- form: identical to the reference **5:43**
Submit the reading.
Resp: **5:07**
